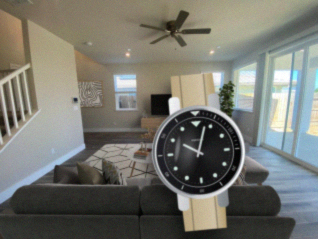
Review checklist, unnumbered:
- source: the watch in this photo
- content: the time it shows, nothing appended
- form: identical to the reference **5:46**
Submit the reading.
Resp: **10:03**
